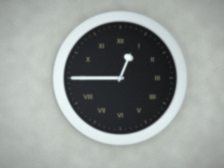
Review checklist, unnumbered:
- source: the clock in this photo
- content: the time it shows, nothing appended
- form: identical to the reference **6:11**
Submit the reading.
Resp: **12:45**
